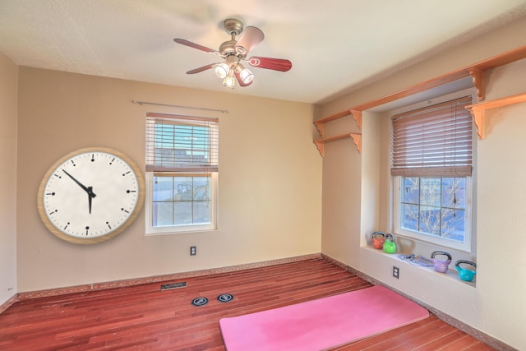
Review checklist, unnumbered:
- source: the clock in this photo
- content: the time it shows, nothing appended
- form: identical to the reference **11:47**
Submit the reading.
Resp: **5:52**
